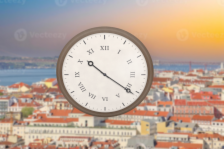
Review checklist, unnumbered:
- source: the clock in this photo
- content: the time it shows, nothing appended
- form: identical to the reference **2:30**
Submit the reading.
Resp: **10:21**
